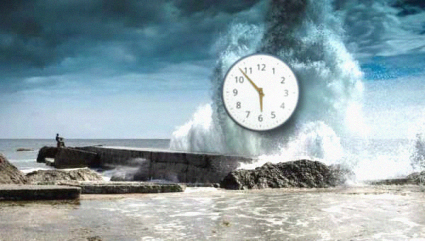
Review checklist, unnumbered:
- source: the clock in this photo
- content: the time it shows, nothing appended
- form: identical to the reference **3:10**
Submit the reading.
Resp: **5:53**
